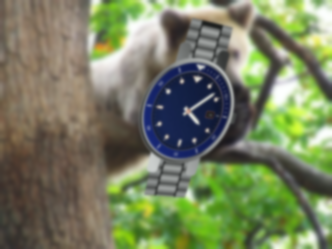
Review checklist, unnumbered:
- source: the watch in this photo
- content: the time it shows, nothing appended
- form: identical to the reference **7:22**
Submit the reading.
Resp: **4:08**
